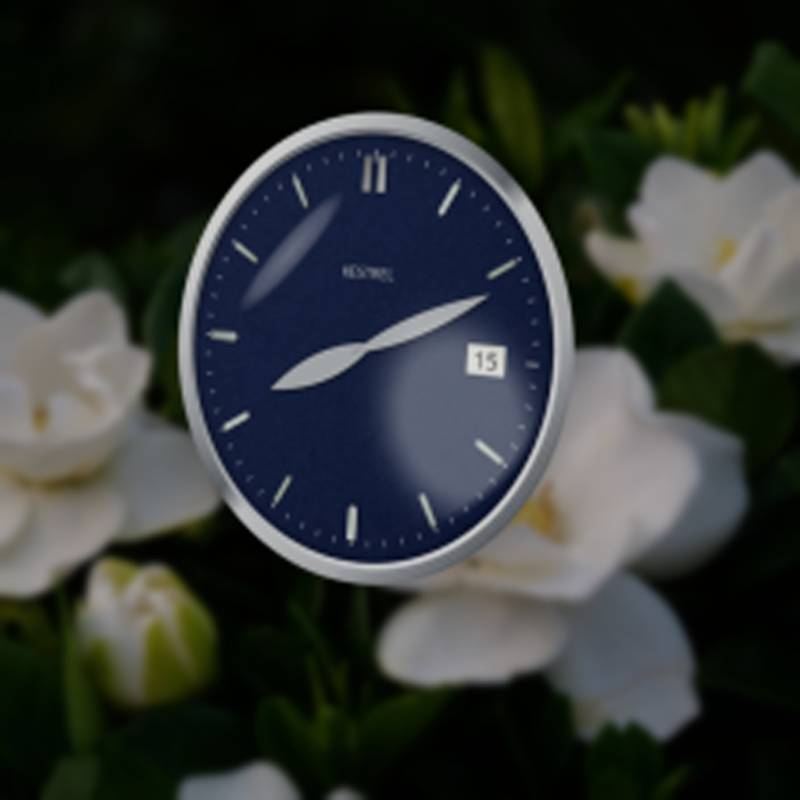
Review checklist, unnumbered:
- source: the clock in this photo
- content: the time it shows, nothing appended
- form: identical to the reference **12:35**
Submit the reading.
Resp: **8:11**
